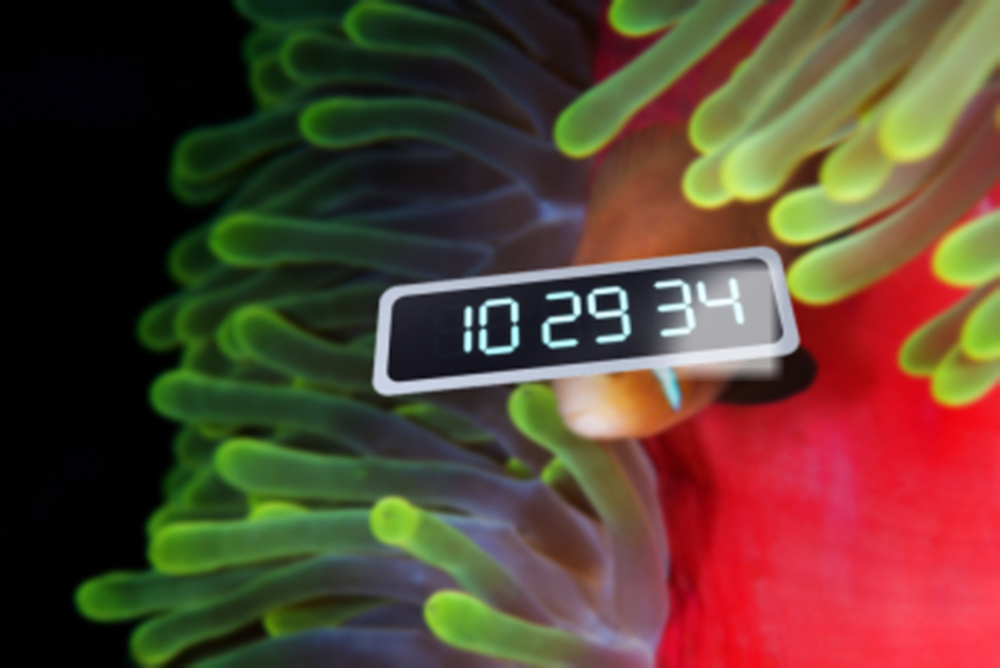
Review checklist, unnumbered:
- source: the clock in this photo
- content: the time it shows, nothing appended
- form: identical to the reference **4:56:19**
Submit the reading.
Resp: **10:29:34**
